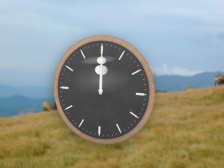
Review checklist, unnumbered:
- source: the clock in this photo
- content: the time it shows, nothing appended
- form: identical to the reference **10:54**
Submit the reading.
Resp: **12:00**
